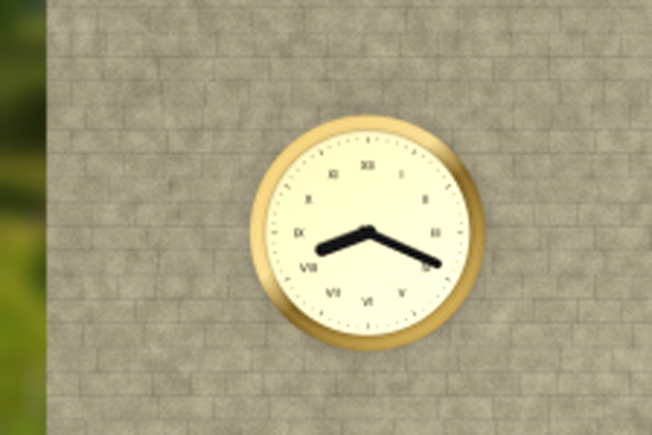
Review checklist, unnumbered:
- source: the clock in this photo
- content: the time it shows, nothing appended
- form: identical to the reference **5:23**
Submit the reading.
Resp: **8:19**
